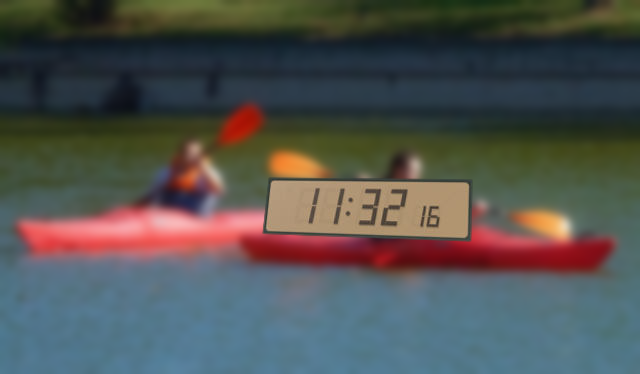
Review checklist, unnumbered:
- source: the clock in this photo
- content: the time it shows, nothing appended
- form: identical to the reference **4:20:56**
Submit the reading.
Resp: **11:32:16**
